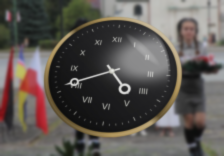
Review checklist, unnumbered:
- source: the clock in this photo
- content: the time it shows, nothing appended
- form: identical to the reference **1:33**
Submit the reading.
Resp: **4:41**
